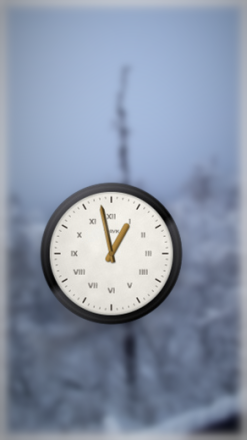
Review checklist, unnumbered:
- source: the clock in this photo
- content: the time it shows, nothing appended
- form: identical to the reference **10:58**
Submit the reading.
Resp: **12:58**
